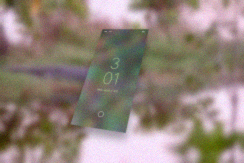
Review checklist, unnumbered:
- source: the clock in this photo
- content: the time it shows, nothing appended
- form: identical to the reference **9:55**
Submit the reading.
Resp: **3:01**
